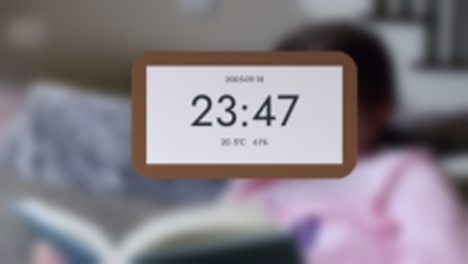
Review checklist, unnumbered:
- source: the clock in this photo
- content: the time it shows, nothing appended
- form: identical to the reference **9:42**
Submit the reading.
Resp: **23:47**
